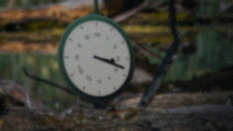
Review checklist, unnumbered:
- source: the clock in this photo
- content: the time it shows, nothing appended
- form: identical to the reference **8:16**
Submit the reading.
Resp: **3:18**
